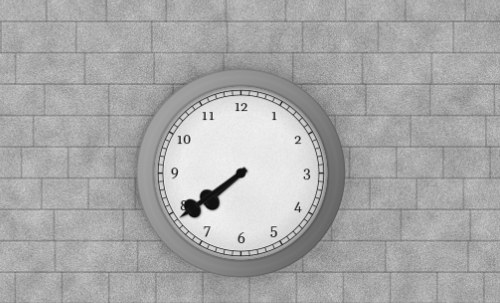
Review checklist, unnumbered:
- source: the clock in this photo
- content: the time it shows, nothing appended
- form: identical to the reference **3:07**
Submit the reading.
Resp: **7:39**
